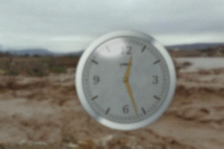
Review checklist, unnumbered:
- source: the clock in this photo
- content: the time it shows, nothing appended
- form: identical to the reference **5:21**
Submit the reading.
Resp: **12:27**
